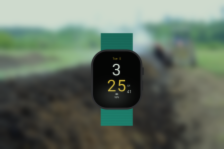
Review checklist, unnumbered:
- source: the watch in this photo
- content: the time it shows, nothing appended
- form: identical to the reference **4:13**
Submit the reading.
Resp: **3:25**
